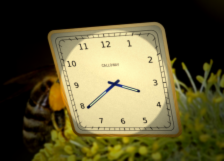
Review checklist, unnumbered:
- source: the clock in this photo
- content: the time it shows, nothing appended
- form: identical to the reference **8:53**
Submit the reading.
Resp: **3:39**
